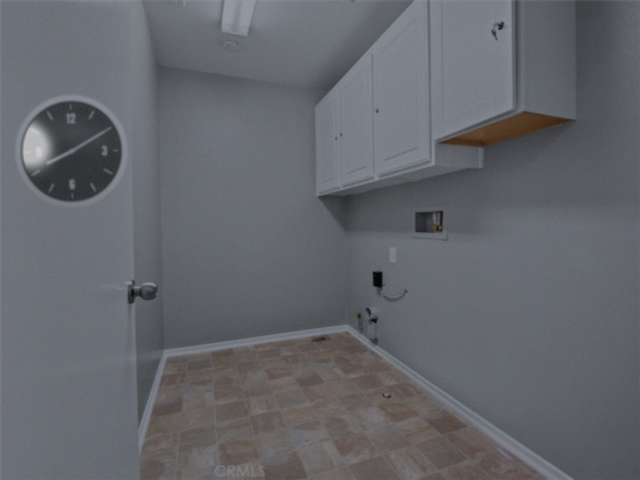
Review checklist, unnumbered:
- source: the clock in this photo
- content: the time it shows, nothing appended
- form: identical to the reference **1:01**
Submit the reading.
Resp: **8:10**
